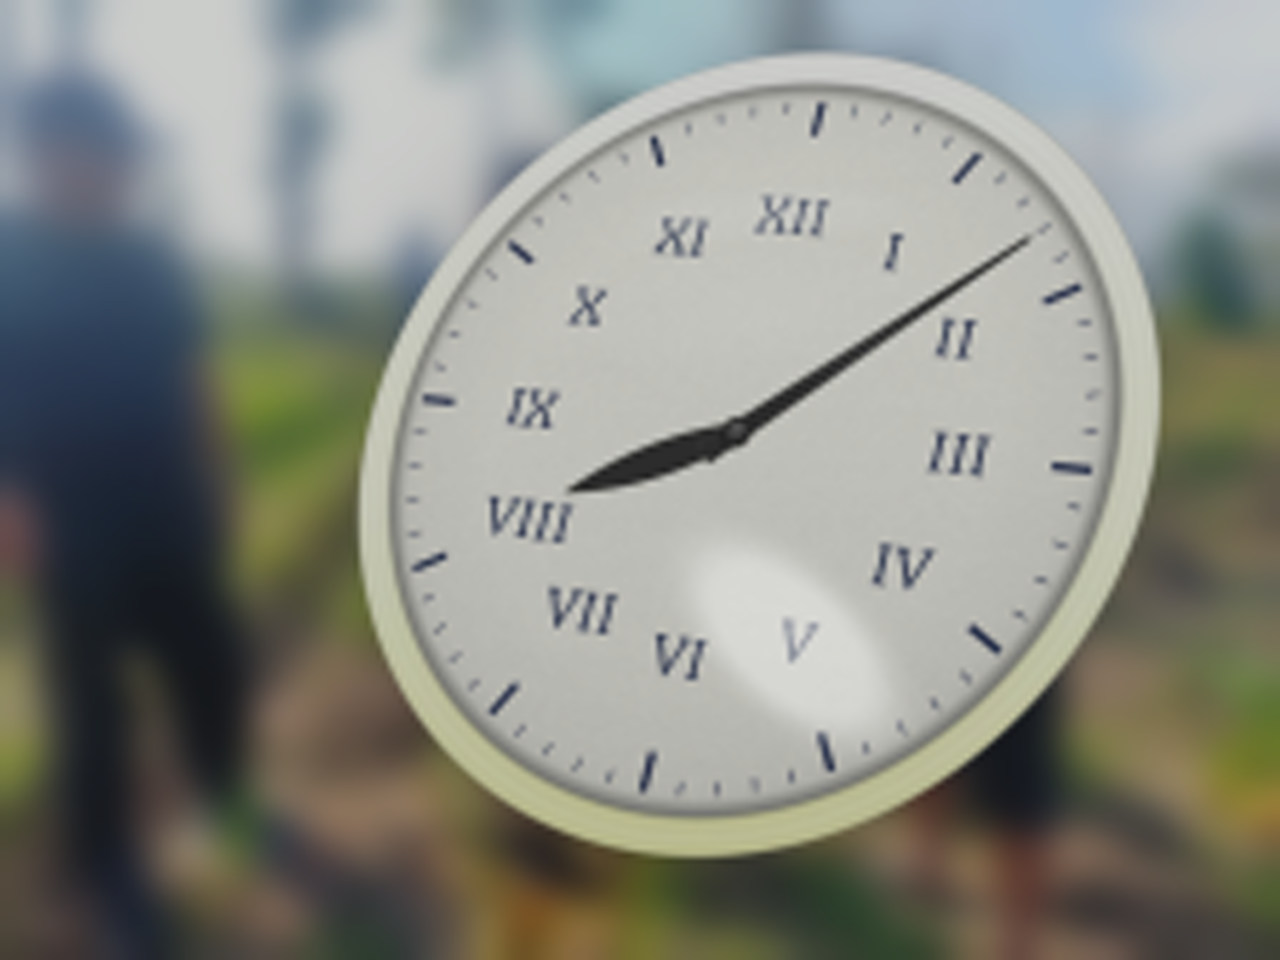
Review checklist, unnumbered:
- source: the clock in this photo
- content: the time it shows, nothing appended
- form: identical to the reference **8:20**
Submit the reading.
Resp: **8:08**
